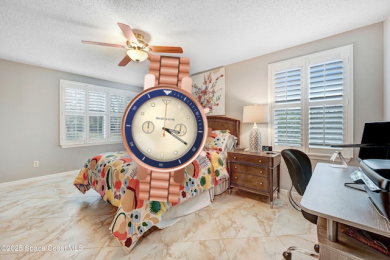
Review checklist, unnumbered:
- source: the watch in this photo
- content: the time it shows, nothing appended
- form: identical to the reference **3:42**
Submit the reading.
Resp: **3:20**
